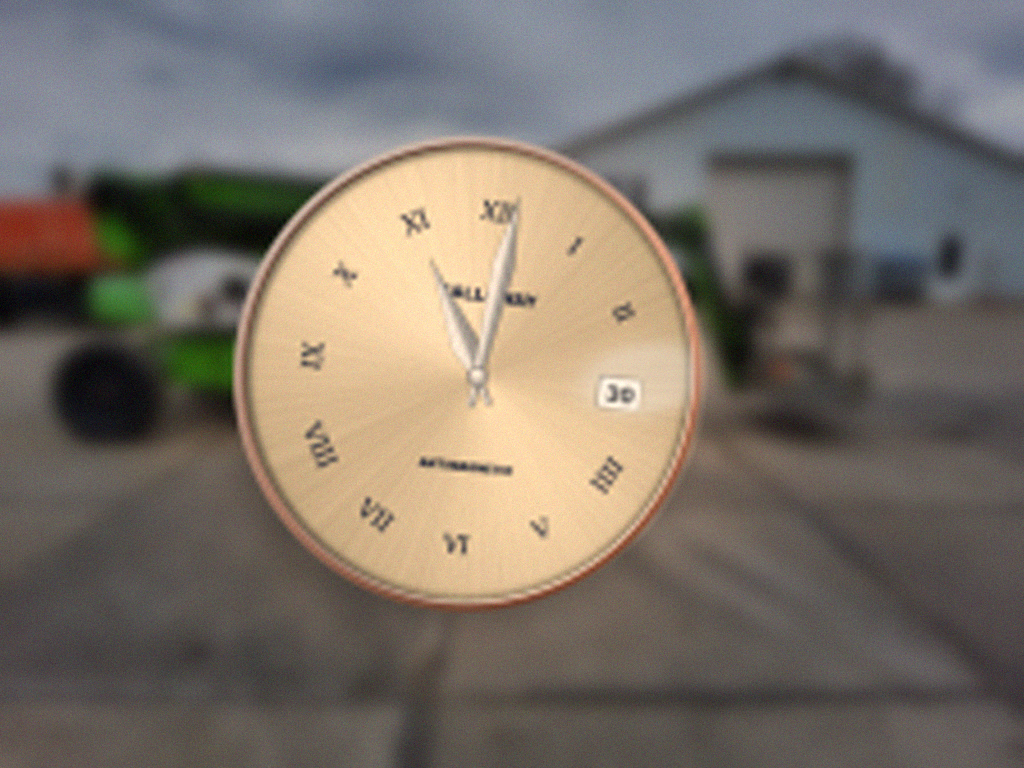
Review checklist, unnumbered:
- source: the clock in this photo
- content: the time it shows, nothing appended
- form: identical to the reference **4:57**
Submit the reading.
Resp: **11:01**
